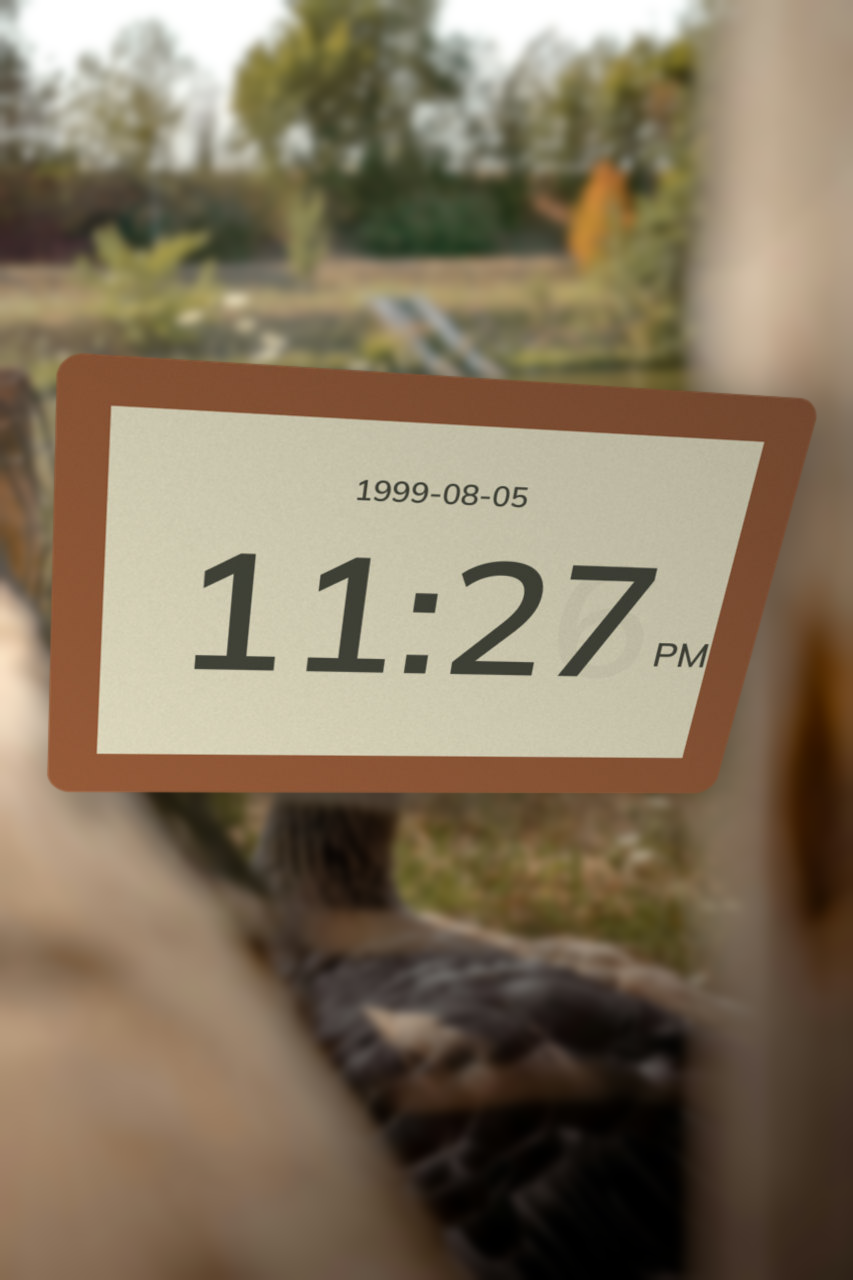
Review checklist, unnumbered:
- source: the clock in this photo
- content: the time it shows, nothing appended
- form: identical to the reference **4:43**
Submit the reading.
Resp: **11:27**
